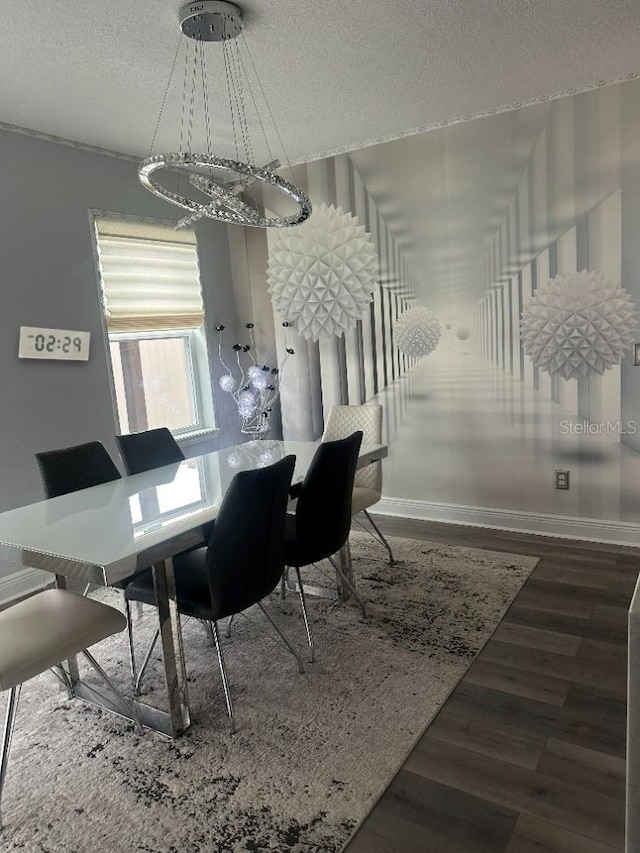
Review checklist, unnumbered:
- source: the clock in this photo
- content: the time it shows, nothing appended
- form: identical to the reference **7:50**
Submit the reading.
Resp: **2:29**
